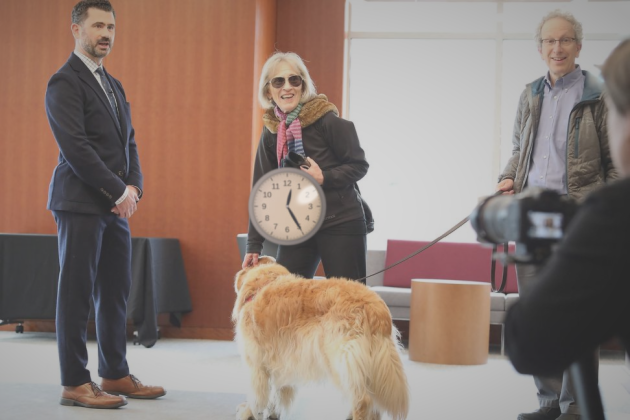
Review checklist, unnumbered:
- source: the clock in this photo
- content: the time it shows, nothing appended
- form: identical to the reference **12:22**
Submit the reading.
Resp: **12:25**
